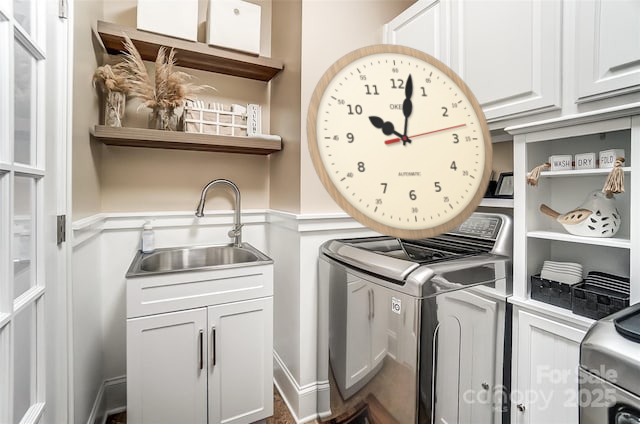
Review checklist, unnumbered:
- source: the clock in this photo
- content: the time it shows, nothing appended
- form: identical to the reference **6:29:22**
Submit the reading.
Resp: **10:02:13**
